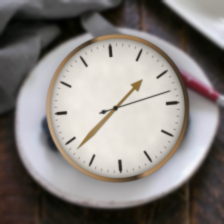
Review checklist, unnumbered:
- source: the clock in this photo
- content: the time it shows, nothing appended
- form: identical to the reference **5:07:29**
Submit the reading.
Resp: **1:38:13**
